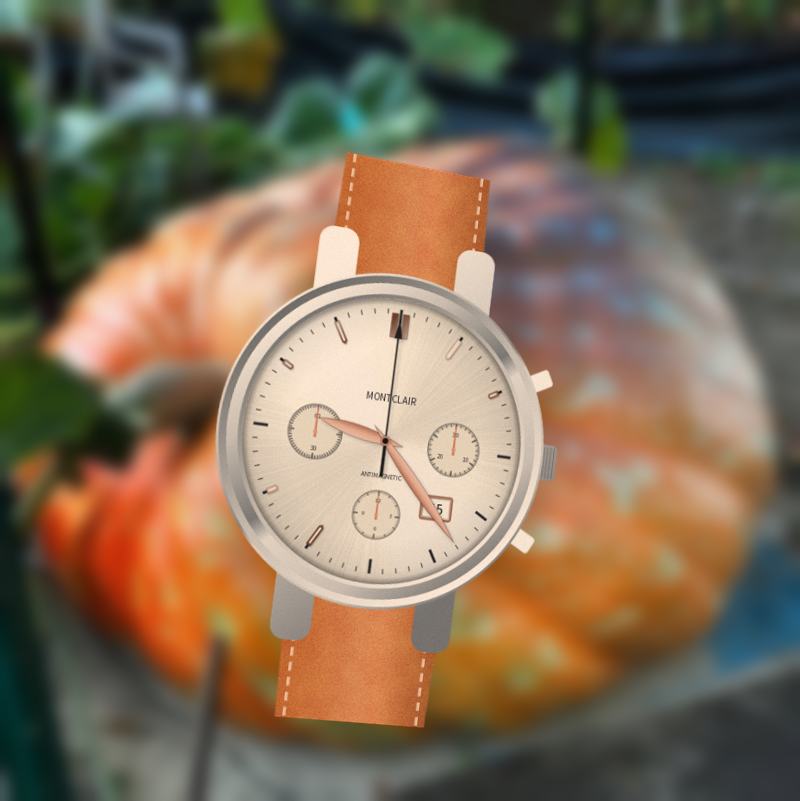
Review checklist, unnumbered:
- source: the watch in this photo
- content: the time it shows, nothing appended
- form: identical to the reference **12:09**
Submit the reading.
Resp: **9:23**
